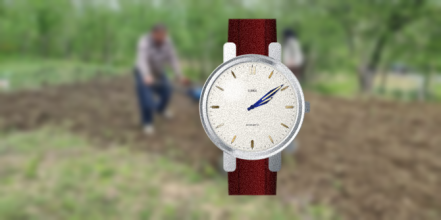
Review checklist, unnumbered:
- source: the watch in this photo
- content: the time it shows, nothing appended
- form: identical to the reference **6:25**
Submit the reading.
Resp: **2:09**
